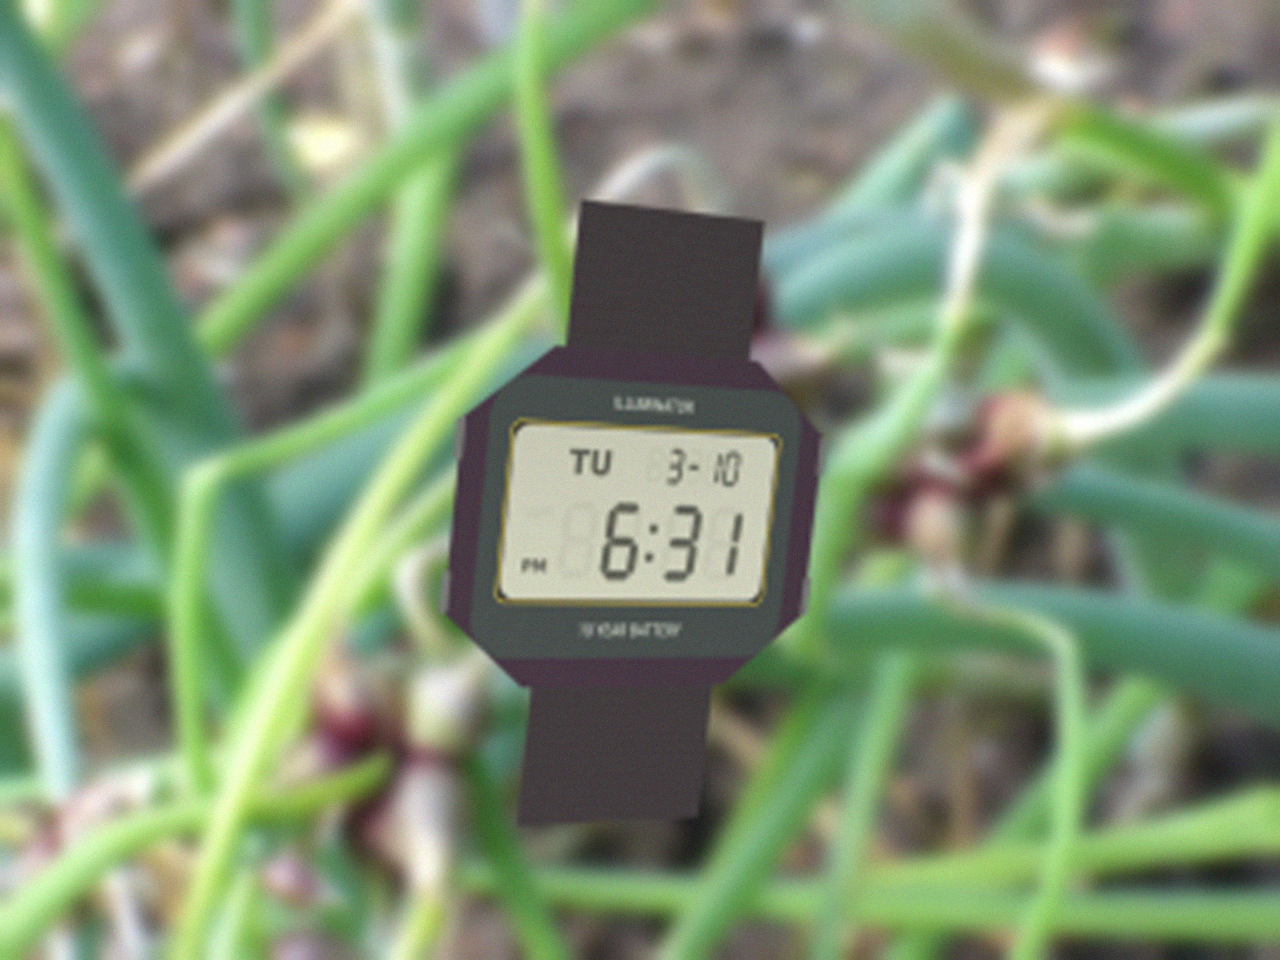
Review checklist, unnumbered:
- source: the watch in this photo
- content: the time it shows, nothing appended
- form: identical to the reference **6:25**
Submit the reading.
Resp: **6:31**
